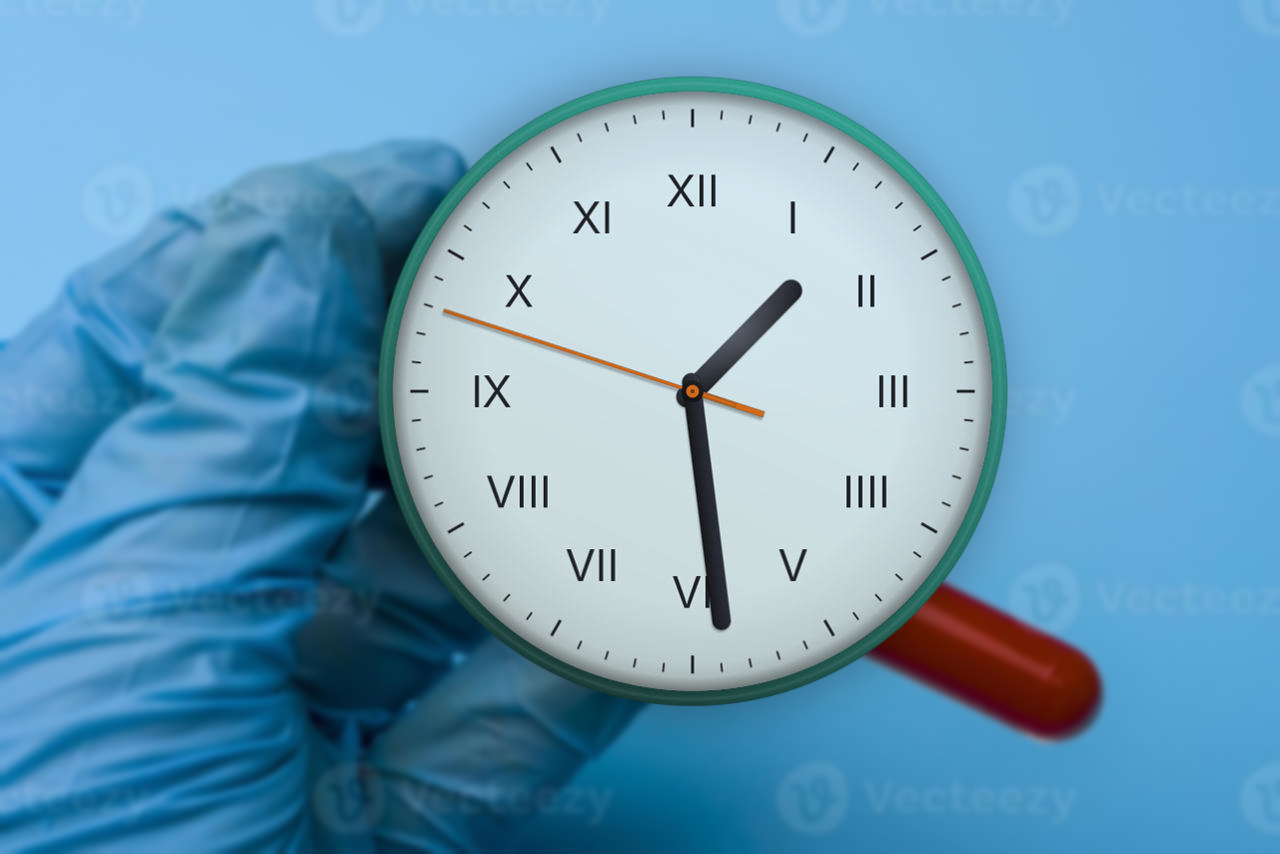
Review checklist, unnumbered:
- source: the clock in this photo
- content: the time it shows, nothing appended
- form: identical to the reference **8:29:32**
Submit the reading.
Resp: **1:28:48**
